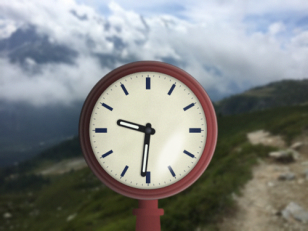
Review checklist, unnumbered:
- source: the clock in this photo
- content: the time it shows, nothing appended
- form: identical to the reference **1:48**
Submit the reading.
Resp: **9:31**
